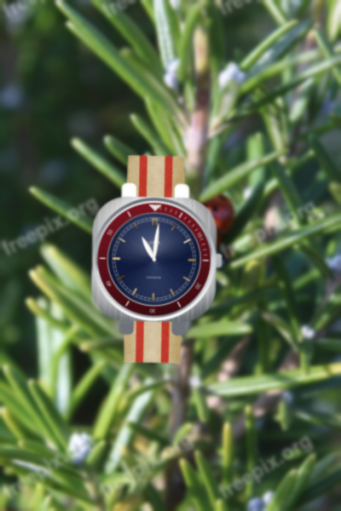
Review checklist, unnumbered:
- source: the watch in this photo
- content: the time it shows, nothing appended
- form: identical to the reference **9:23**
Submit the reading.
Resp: **11:01**
